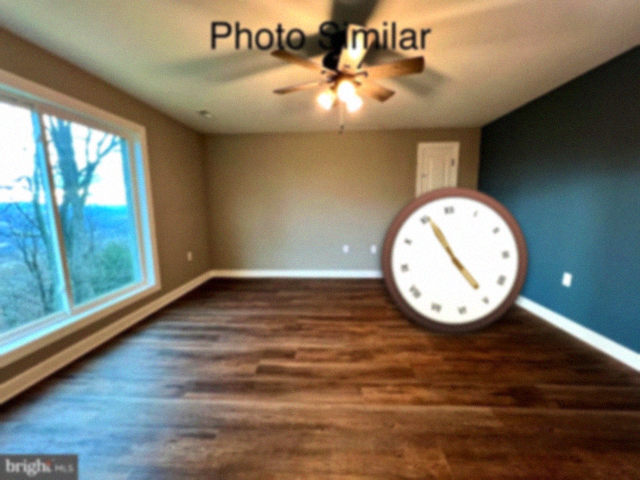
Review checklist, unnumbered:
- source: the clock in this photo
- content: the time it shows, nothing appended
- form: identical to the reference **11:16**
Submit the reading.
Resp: **4:56**
